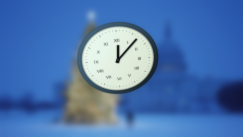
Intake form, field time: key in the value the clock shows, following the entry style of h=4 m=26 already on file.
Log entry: h=12 m=7
